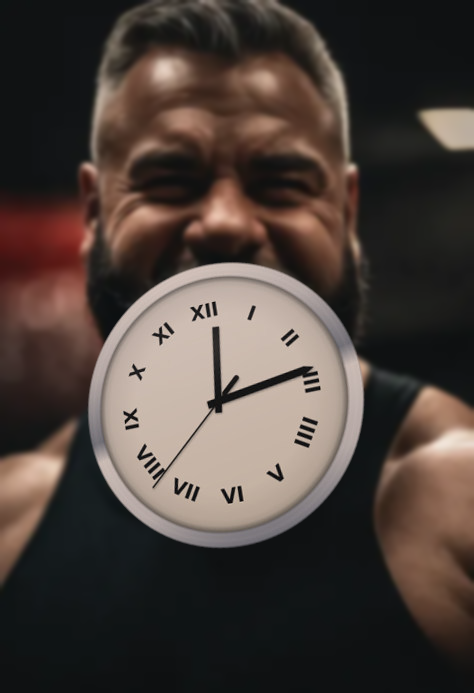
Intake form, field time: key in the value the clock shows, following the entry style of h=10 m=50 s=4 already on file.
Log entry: h=12 m=13 s=38
